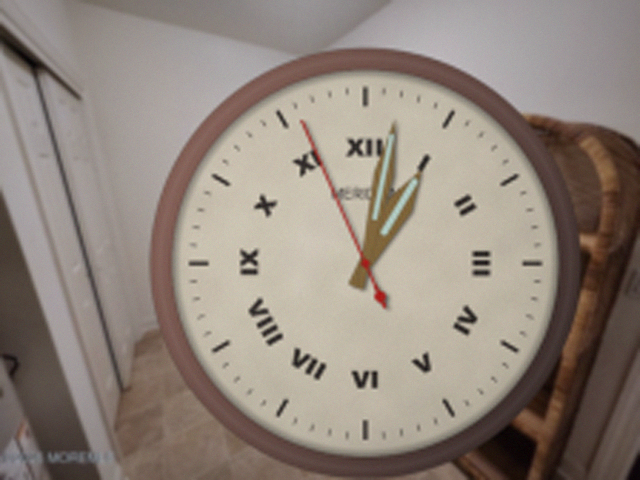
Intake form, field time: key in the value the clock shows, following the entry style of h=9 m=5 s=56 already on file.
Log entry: h=1 m=1 s=56
